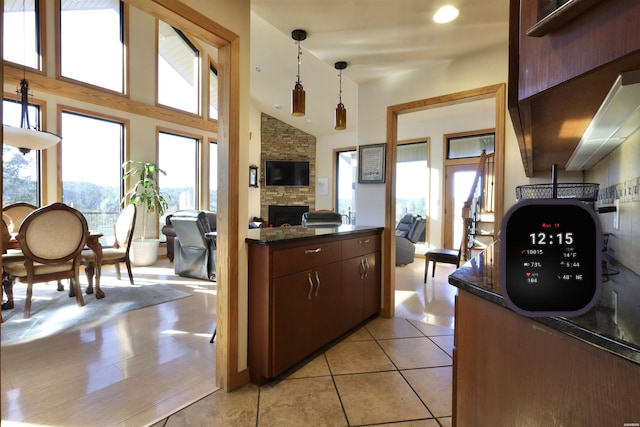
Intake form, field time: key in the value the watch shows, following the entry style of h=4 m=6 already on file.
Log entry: h=12 m=15
